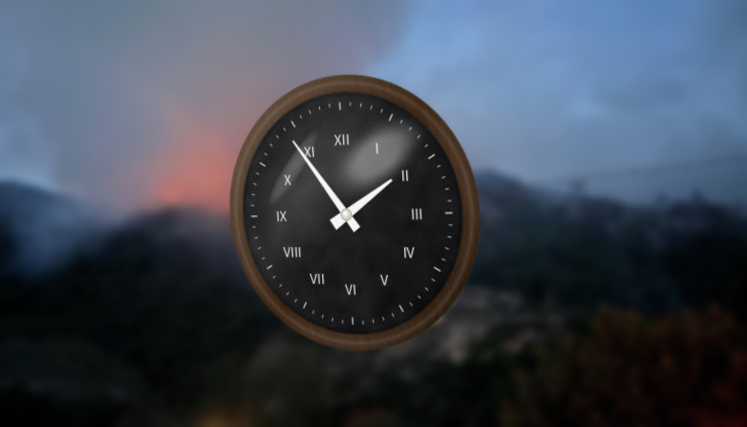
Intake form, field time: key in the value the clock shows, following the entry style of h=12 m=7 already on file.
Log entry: h=1 m=54
